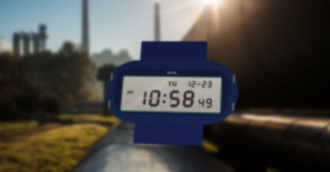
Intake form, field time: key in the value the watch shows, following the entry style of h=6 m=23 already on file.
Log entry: h=10 m=58
